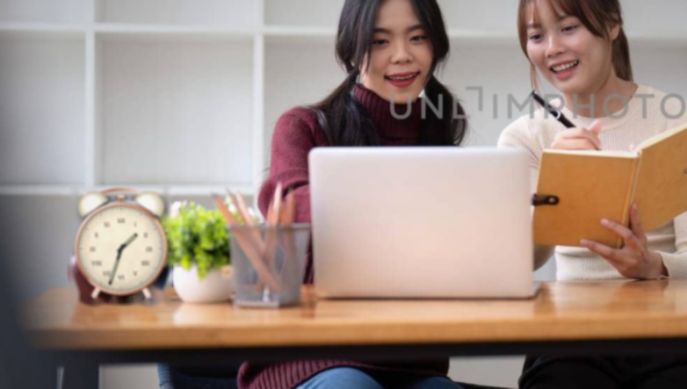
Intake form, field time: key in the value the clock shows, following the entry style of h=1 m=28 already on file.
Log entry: h=1 m=33
